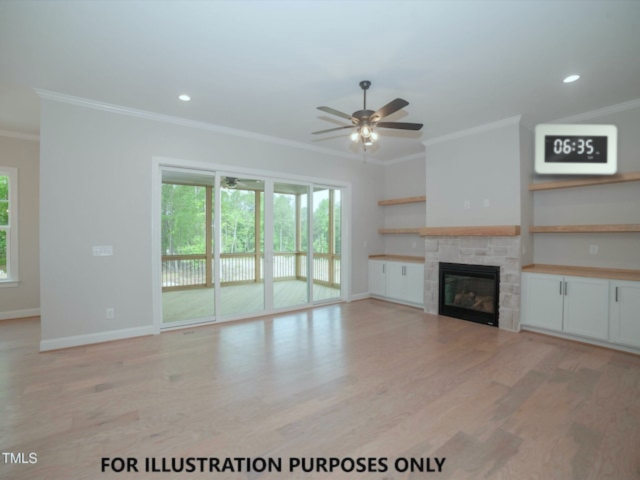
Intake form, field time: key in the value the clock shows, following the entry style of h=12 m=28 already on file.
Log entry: h=6 m=35
